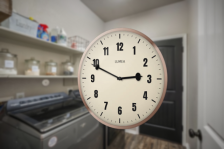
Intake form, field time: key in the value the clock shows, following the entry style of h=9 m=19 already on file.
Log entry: h=2 m=49
